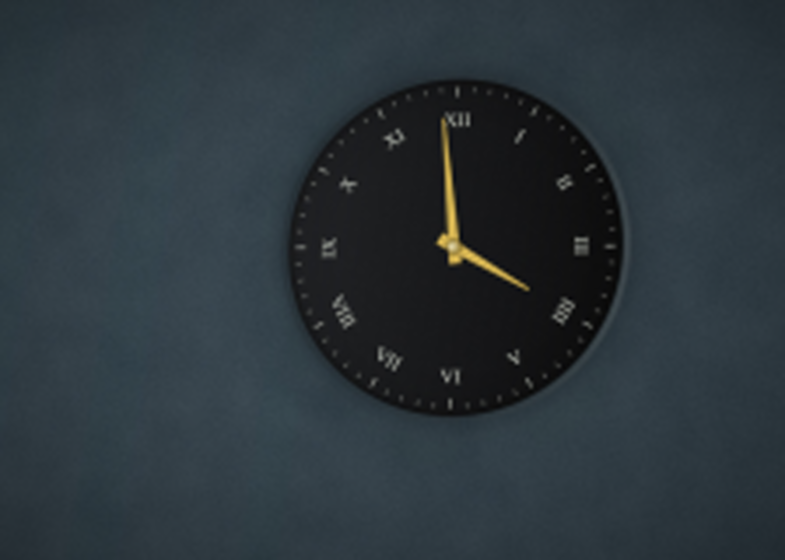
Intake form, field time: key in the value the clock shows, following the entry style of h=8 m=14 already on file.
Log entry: h=3 m=59
